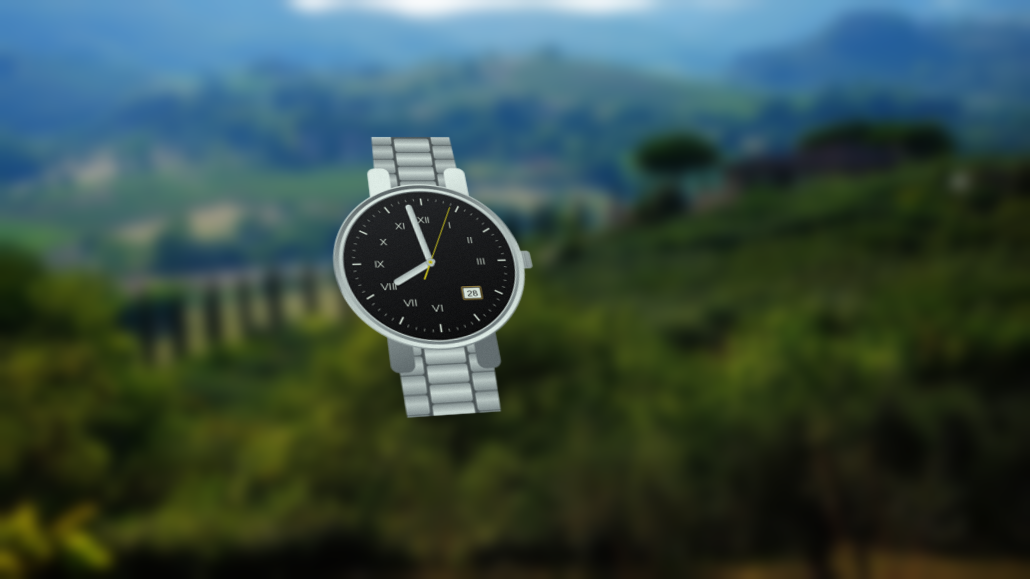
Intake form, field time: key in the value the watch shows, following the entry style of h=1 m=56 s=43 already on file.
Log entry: h=7 m=58 s=4
